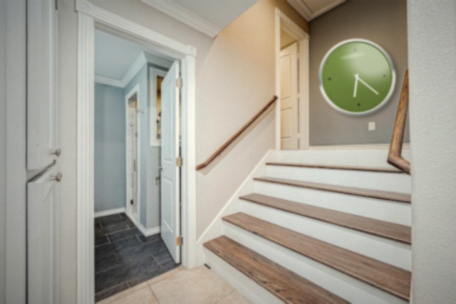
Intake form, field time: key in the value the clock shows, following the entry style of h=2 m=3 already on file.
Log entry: h=6 m=22
